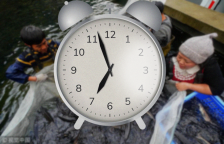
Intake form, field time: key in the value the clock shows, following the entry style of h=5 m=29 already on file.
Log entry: h=6 m=57
